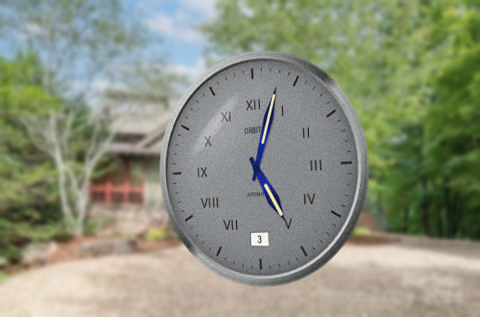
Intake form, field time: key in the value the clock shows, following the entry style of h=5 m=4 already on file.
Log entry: h=5 m=3
